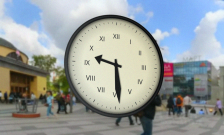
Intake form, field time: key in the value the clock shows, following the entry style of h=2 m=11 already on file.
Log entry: h=9 m=29
